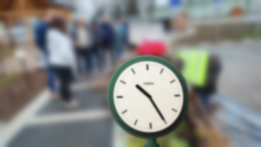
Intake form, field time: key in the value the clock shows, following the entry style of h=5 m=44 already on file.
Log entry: h=10 m=25
